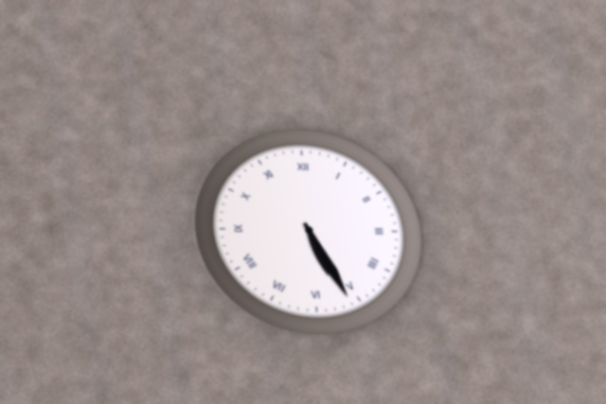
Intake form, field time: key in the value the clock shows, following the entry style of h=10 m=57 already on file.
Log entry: h=5 m=26
